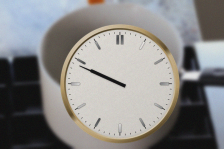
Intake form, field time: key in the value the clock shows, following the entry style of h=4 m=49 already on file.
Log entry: h=9 m=49
